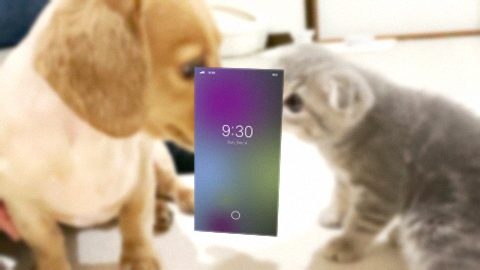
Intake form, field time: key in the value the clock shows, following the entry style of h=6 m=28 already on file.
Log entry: h=9 m=30
